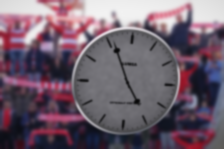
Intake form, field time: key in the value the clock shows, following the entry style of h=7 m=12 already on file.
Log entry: h=4 m=56
